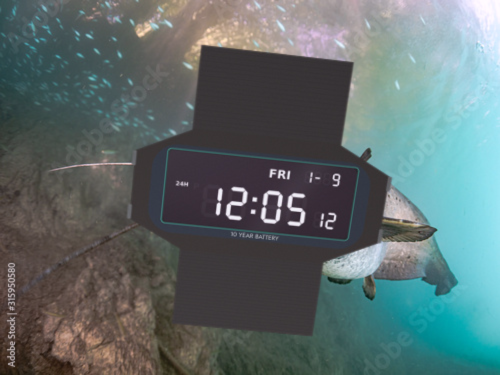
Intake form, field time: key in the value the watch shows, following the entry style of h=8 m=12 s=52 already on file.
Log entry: h=12 m=5 s=12
